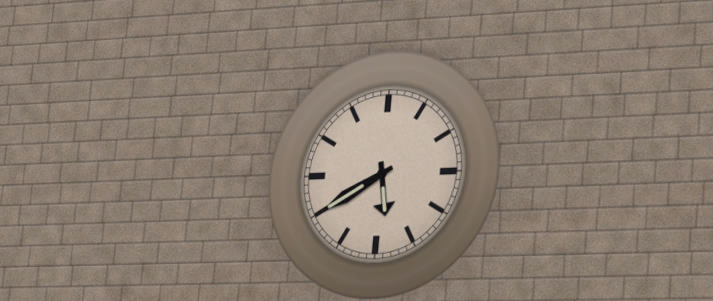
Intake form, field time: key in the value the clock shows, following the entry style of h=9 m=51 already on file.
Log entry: h=5 m=40
